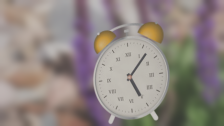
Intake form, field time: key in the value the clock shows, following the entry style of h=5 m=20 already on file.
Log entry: h=5 m=7
